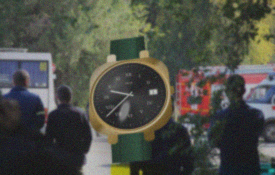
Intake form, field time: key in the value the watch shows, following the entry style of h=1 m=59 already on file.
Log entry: h=9 m=38
